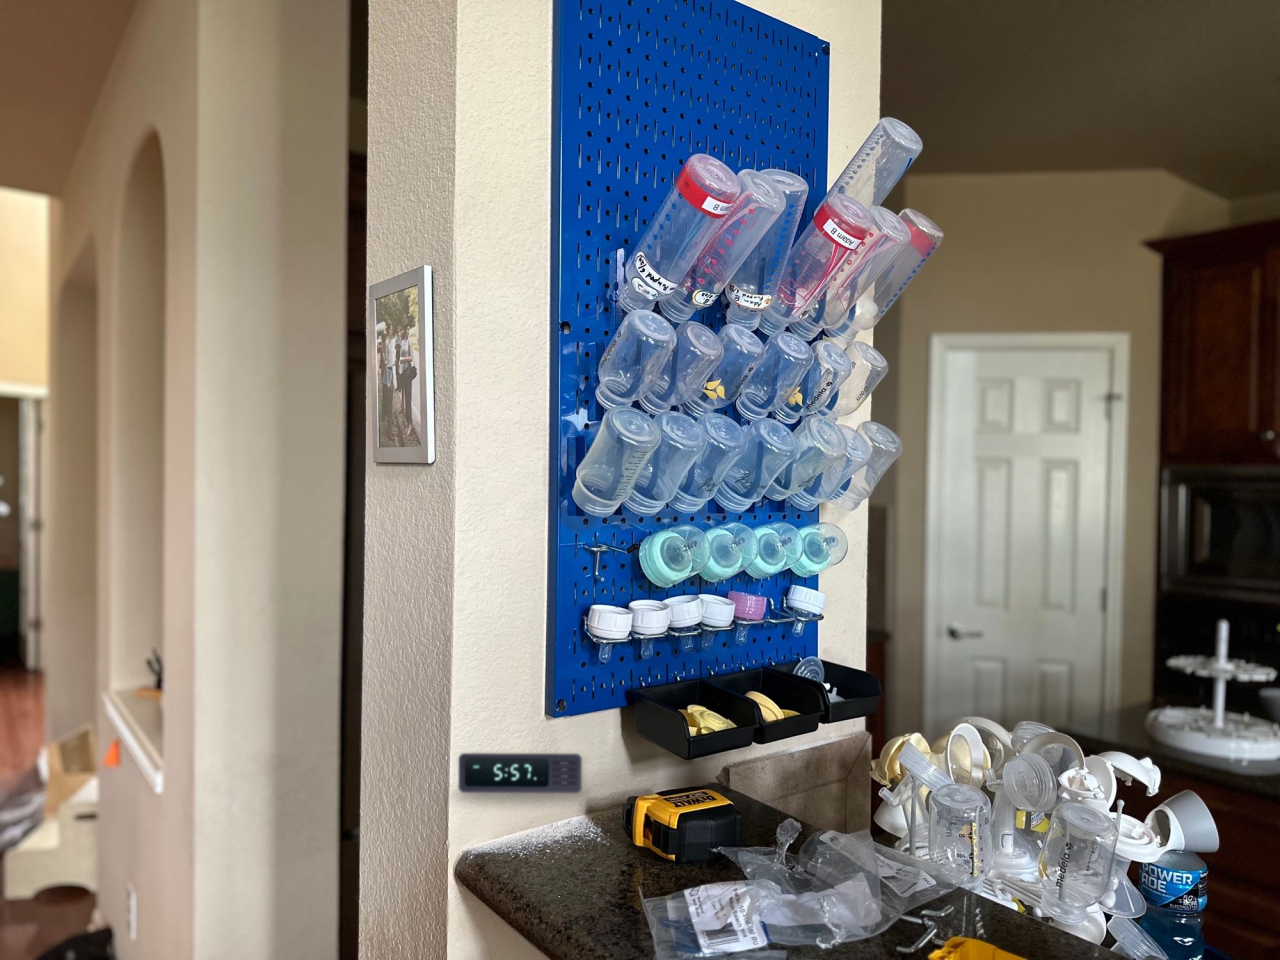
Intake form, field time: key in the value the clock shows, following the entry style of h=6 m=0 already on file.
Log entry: h=5 m=57
